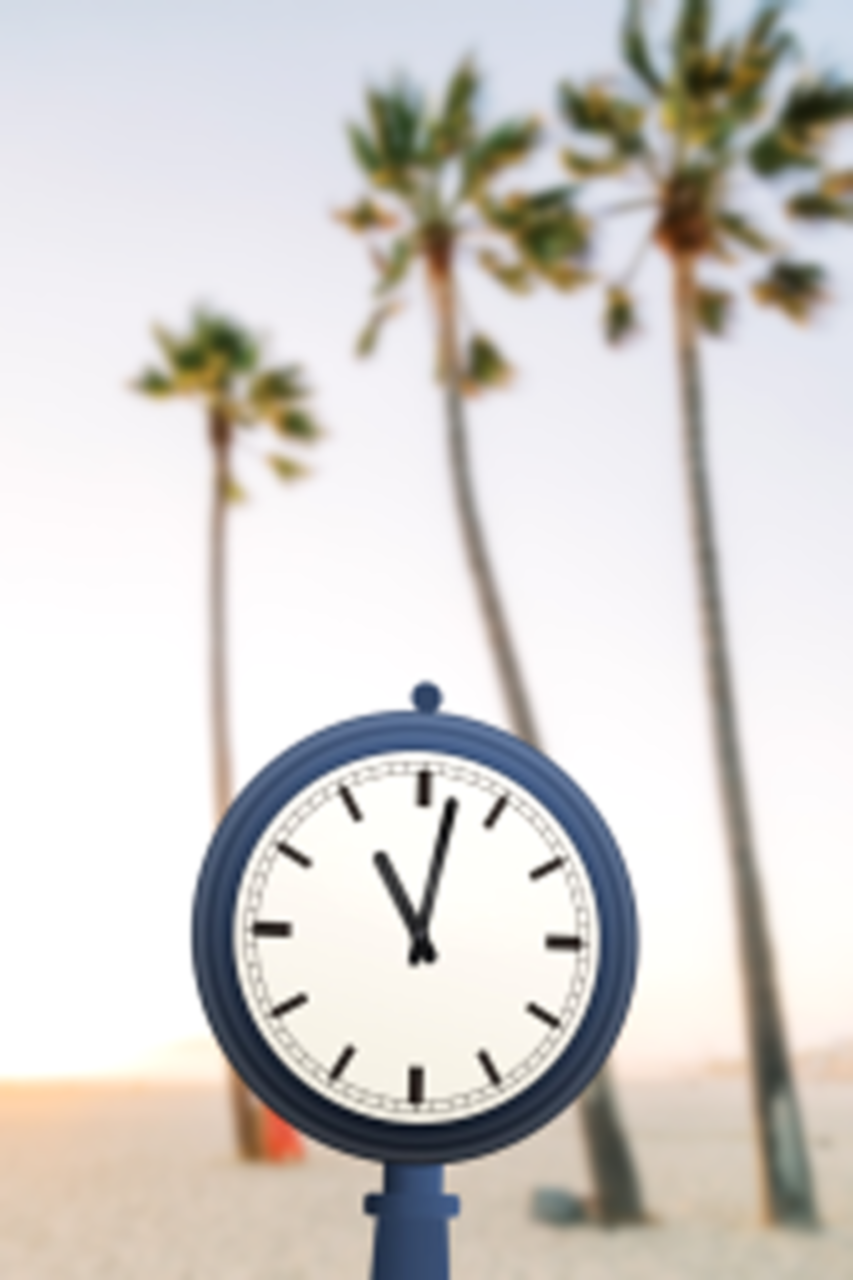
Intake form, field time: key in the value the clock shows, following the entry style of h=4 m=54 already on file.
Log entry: h=11 m=2
